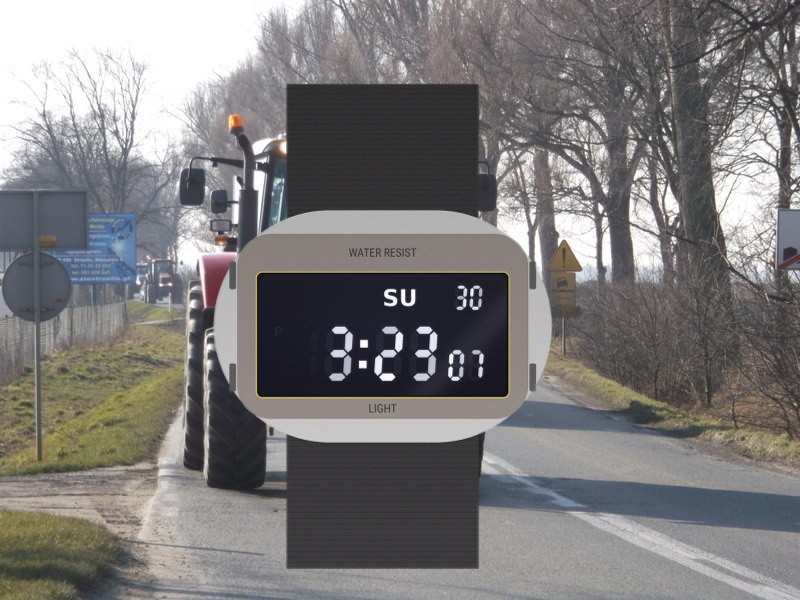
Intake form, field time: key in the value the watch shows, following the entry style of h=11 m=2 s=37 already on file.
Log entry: h=3 m=23 s=7
